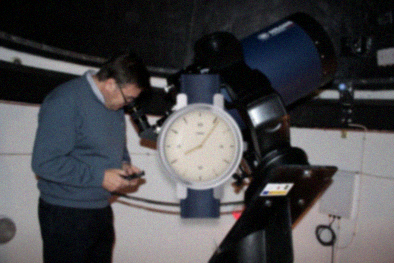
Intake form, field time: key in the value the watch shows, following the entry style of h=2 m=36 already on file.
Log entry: h=8 m=6
